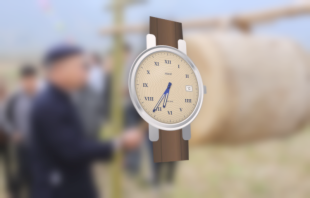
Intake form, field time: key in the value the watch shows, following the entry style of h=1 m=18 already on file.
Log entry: h=6 m=36
